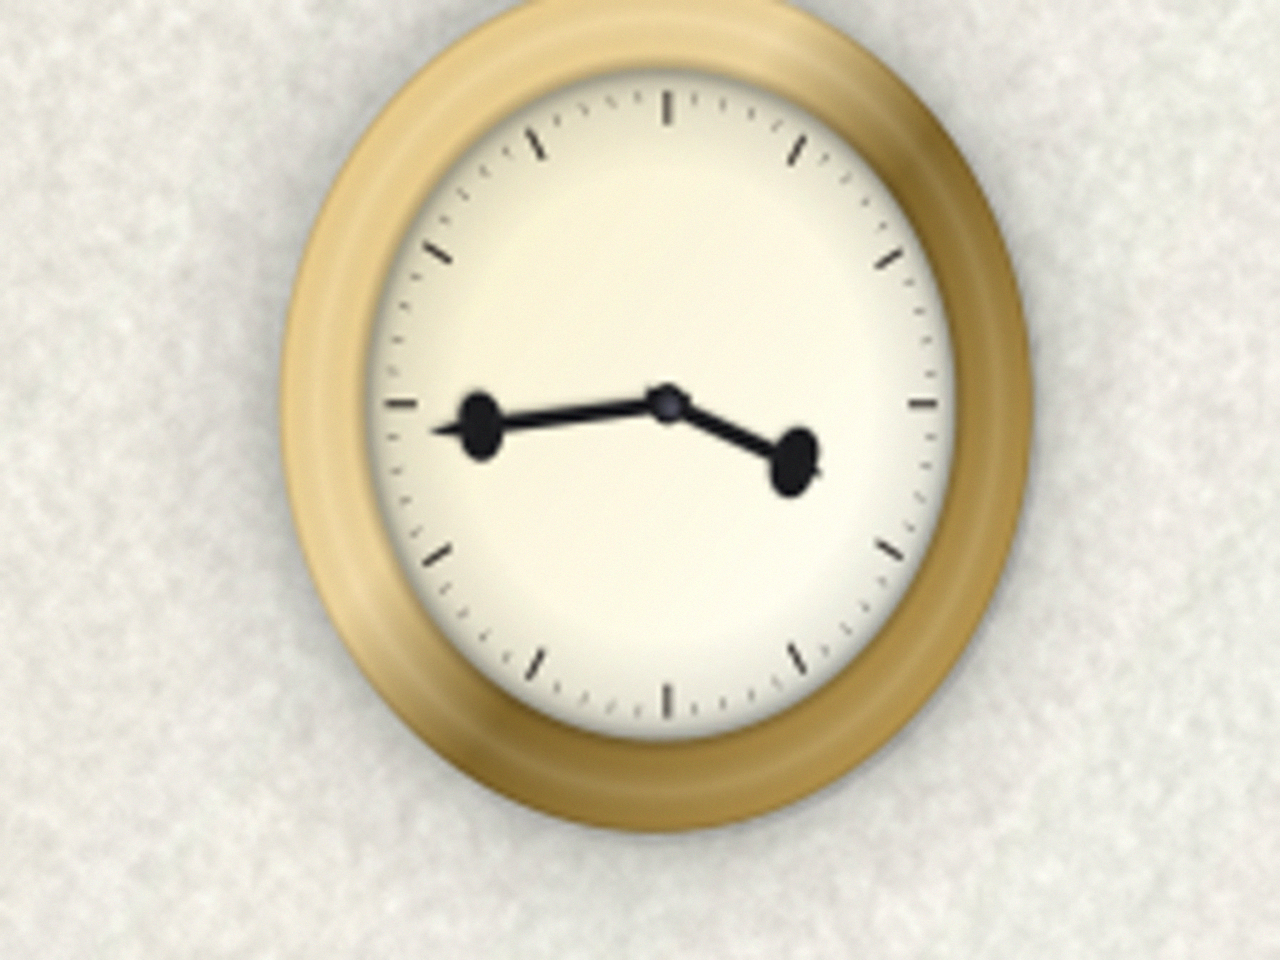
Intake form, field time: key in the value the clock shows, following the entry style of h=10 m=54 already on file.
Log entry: h=3 m=44
